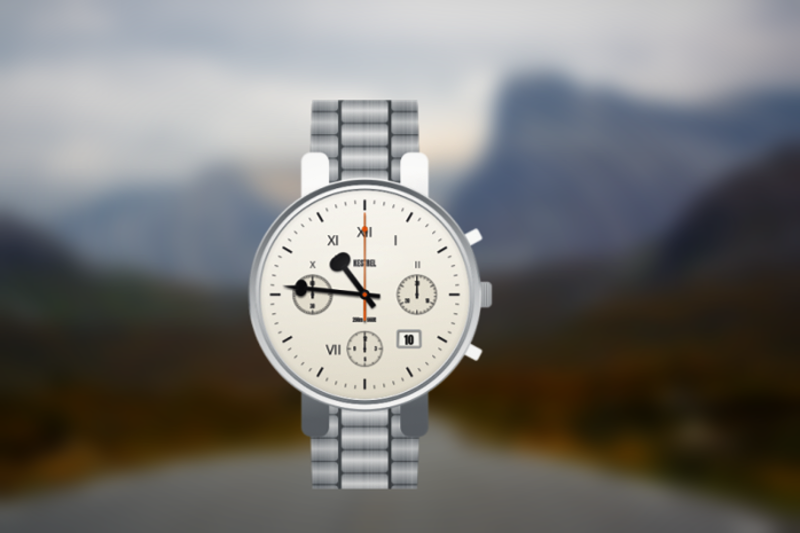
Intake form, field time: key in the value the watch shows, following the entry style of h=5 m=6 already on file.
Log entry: h=10 m=46
